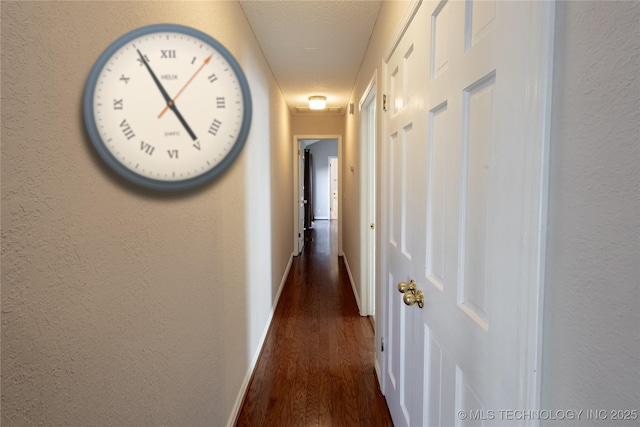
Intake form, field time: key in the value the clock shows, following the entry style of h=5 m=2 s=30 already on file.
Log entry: h=4 m=55 s=7
